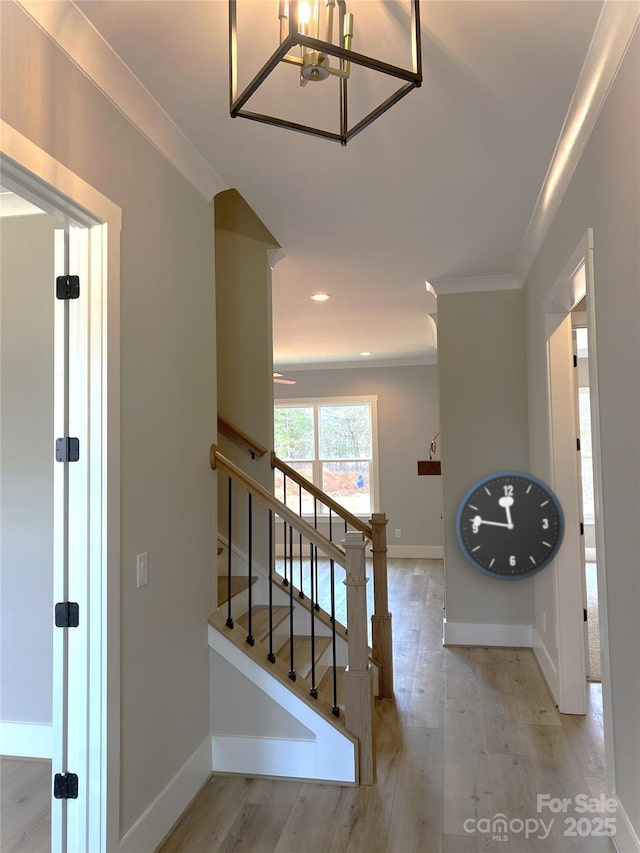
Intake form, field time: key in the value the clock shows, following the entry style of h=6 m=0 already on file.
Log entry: h=11 m=47
